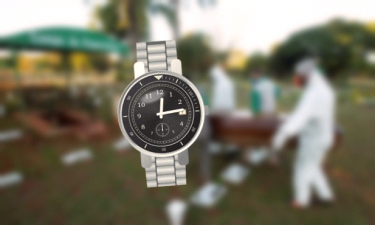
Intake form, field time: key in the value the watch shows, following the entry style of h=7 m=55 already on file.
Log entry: h=12 m=14
